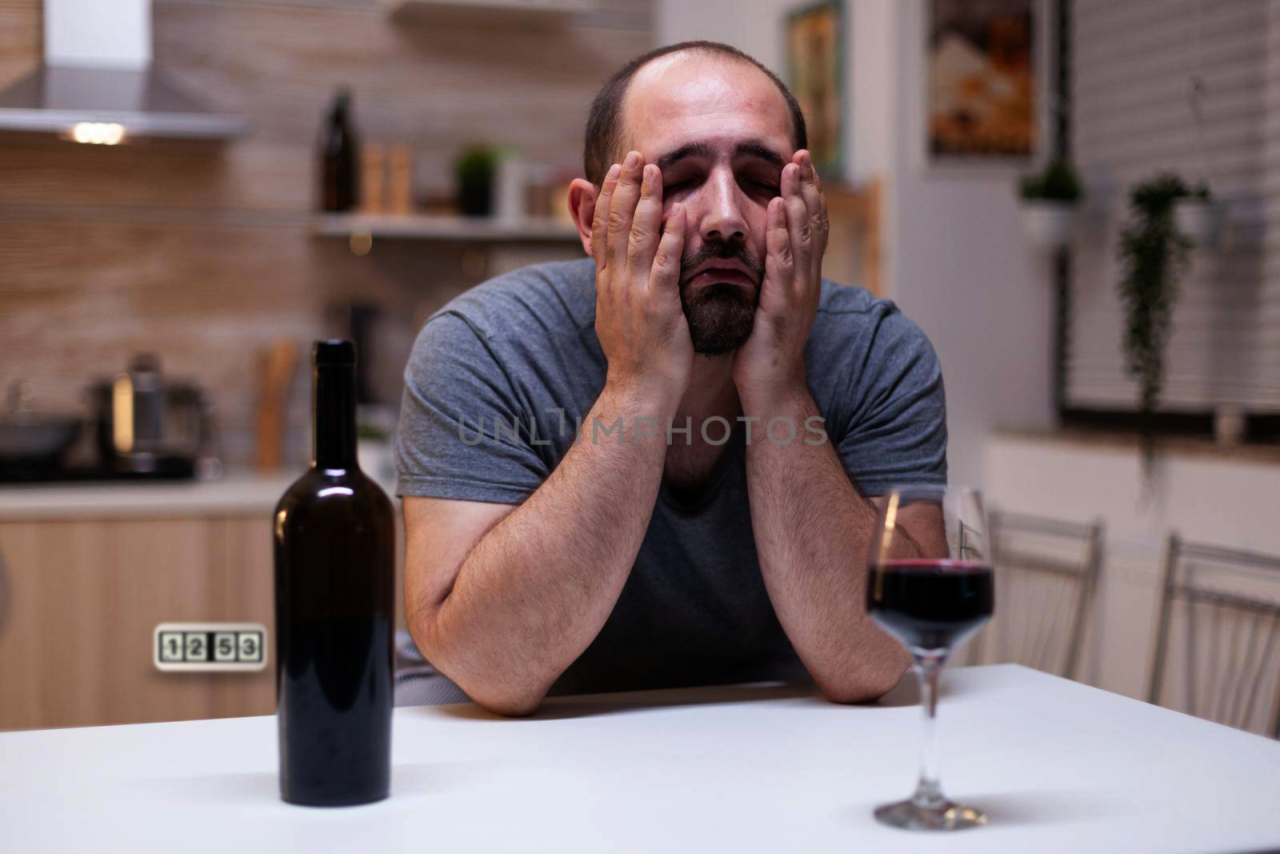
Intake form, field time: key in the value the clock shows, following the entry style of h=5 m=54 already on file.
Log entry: h=12 m=53
